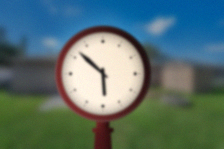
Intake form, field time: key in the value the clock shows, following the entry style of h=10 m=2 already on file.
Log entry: h=5 m=52
